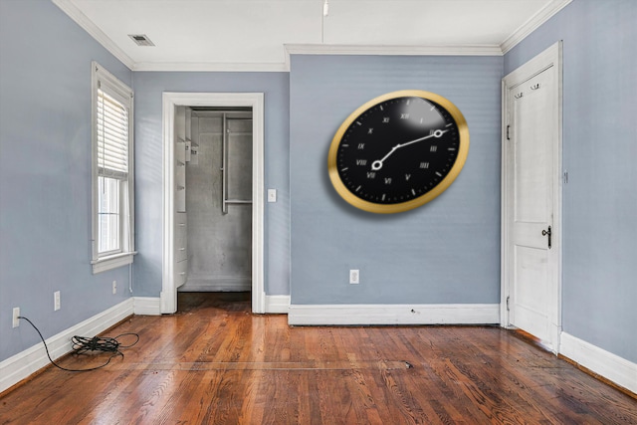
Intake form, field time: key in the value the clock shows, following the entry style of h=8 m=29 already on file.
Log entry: h=7 m=11
